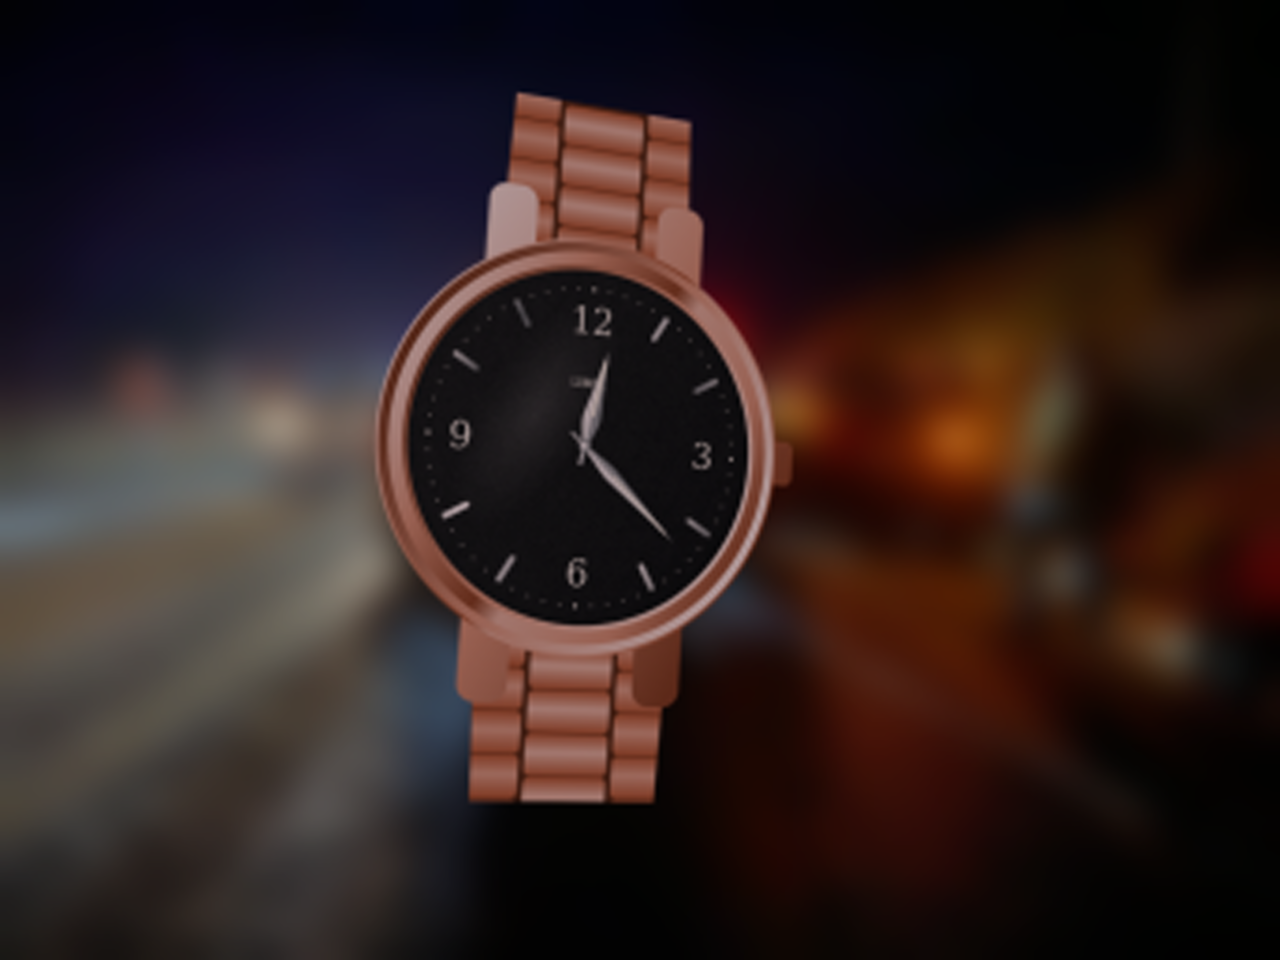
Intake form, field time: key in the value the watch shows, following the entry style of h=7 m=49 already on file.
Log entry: h=12 m=22
